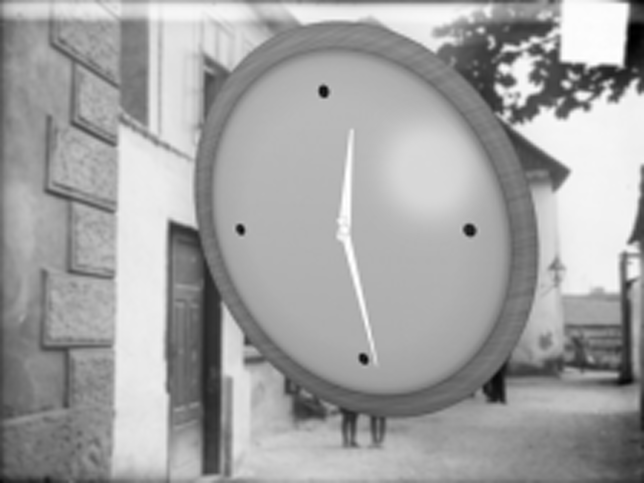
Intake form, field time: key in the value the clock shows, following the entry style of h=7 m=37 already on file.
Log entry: h=12 m=29
